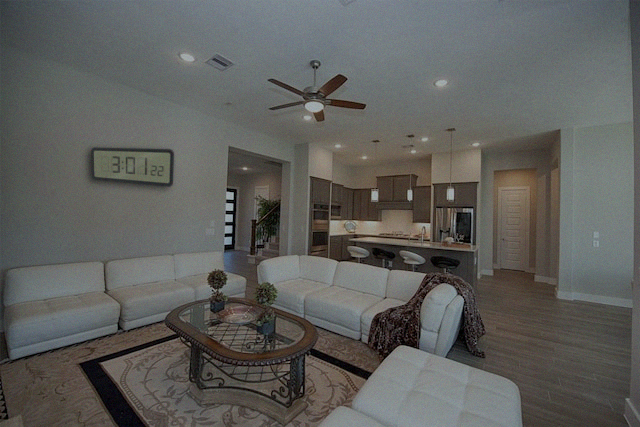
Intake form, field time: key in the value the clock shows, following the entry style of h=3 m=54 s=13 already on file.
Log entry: h=3 m=1 s=22
